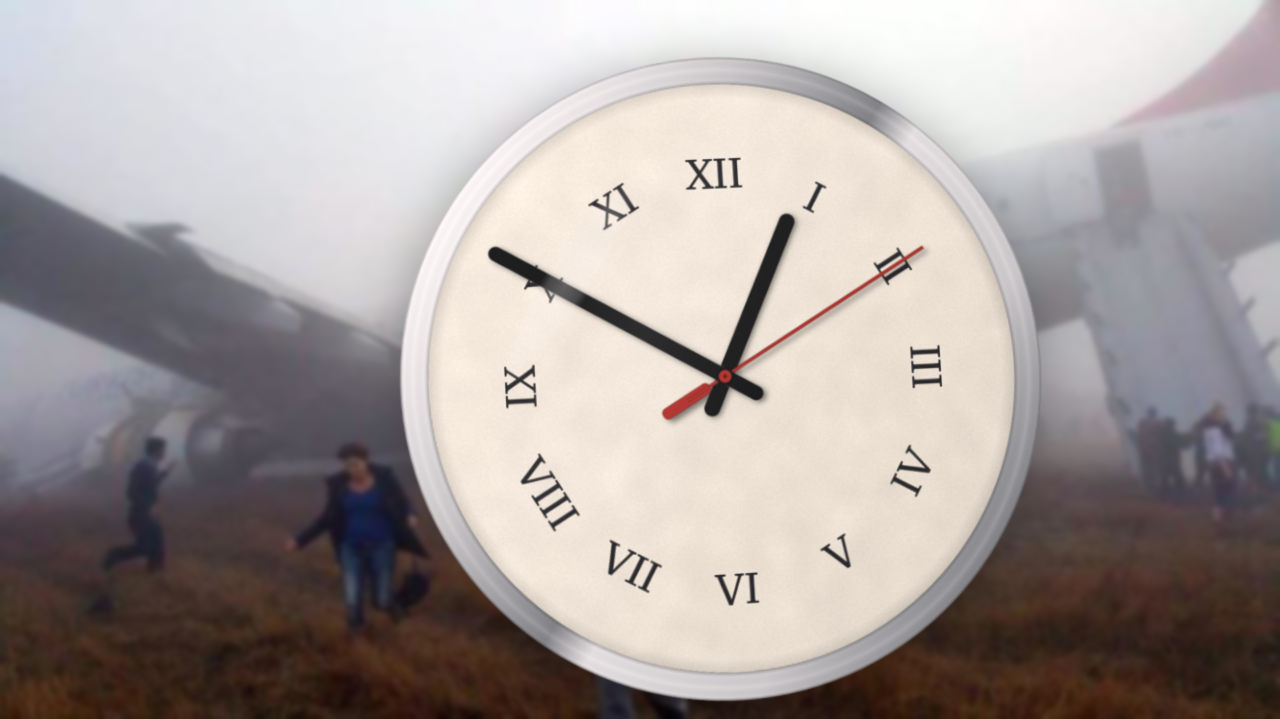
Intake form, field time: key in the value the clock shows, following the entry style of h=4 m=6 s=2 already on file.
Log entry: h=12 m=50 s=10
